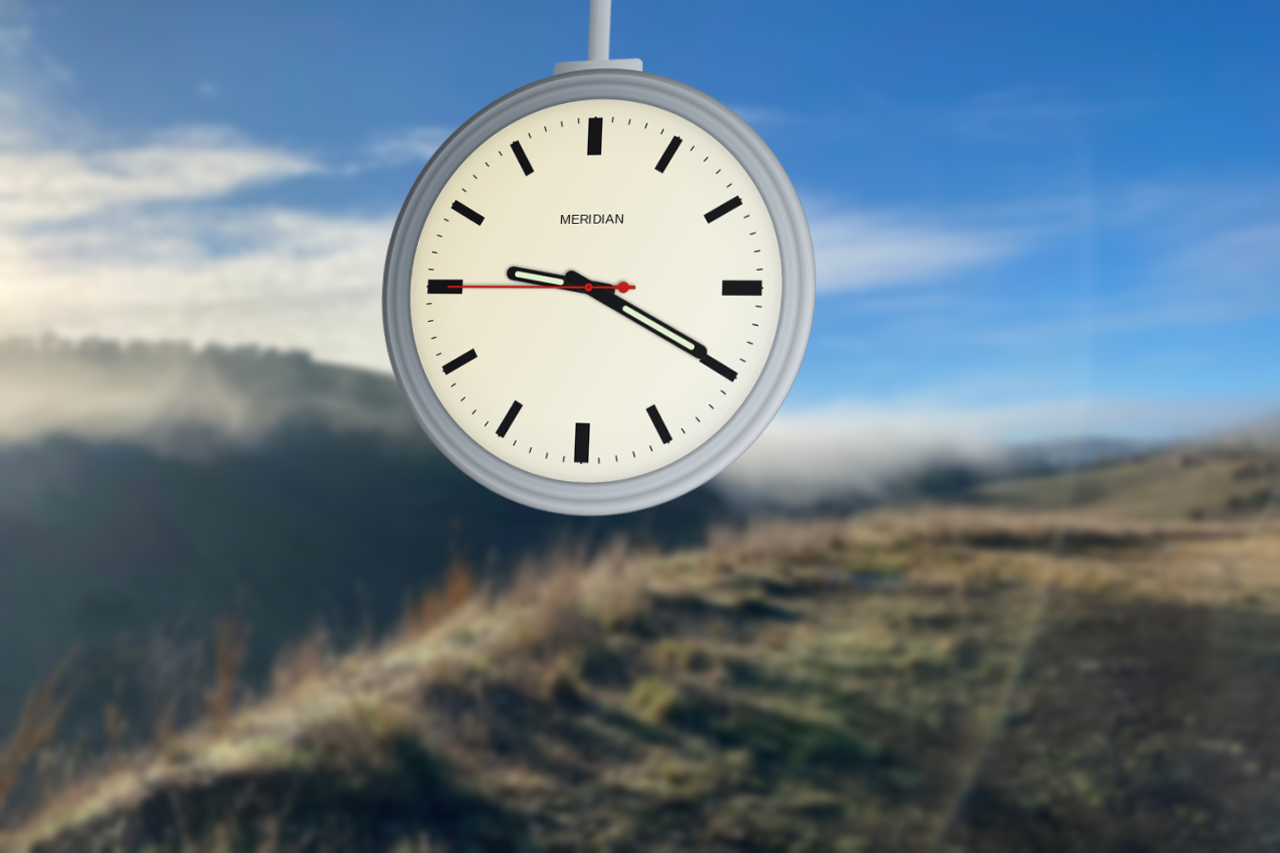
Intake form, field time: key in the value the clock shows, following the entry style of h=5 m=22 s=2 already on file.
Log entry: h=9 m=19 s=45
